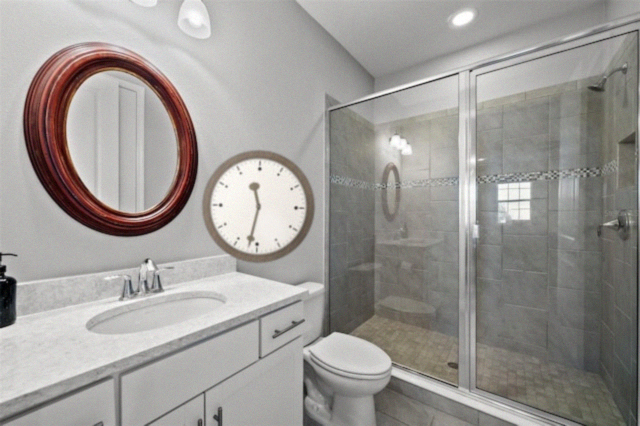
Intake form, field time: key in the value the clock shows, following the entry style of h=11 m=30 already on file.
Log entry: h=11 m=32
